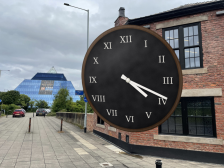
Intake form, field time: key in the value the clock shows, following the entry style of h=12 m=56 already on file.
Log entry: h=4 m=19
